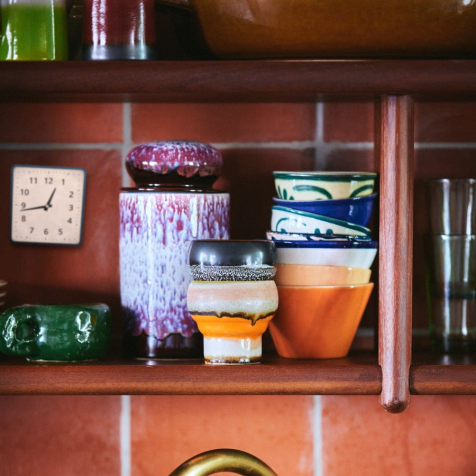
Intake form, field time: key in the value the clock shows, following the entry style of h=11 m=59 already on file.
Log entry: h=12 m=43
